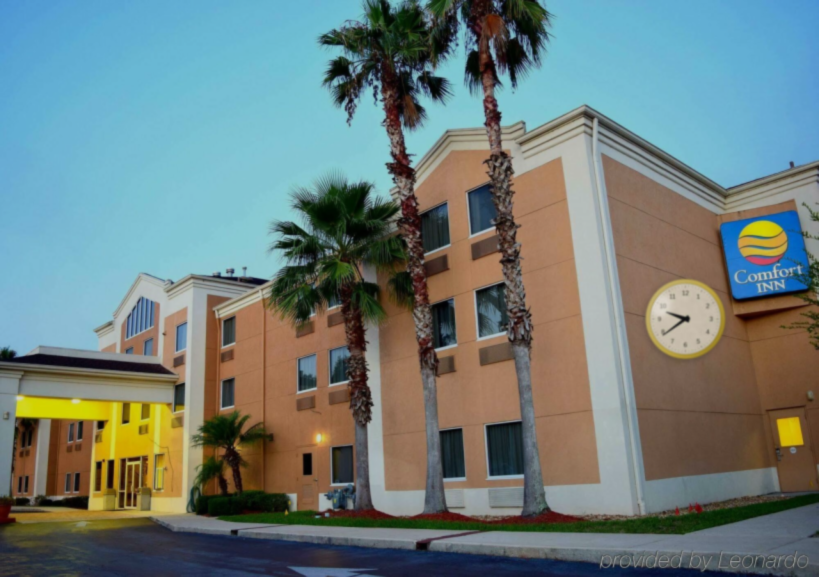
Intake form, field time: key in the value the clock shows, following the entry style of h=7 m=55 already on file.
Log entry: h=9 m=39
